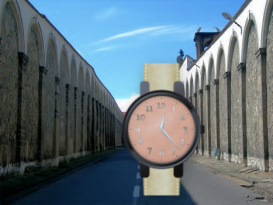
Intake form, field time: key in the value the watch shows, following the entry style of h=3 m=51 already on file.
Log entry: h=12 m=23
